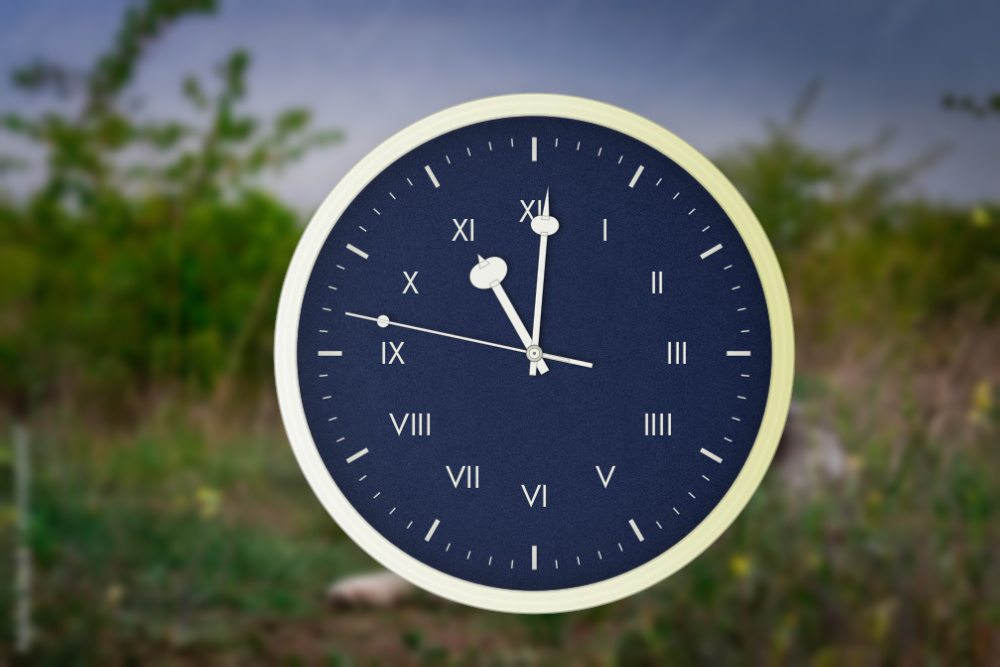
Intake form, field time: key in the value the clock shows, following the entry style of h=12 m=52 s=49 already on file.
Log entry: h=11 m=0 s=47
